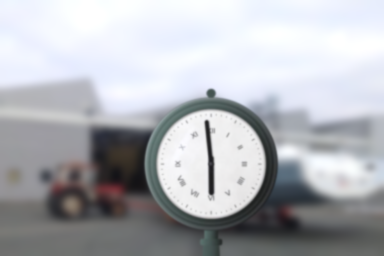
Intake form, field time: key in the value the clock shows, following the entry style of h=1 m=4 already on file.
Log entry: h=5 m=59
